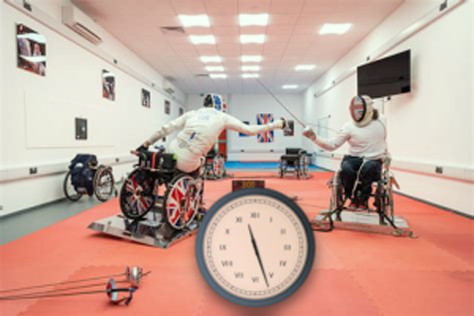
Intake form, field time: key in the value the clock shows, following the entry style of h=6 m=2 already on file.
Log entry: h=11 m=27
